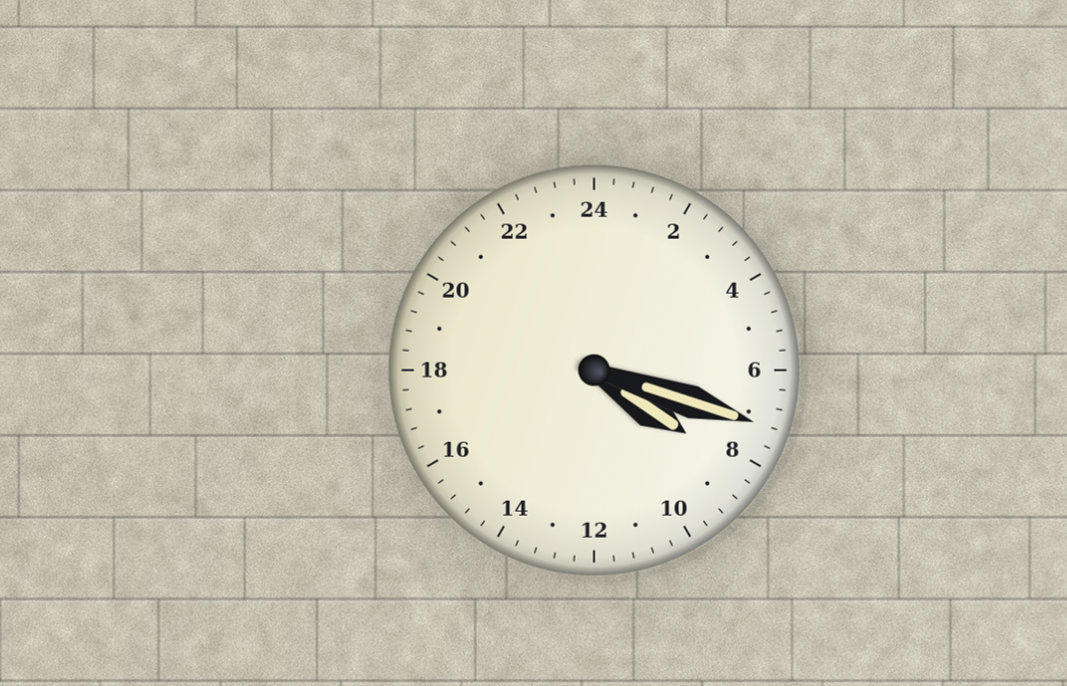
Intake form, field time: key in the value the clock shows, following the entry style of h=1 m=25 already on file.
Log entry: h=8 m=18
